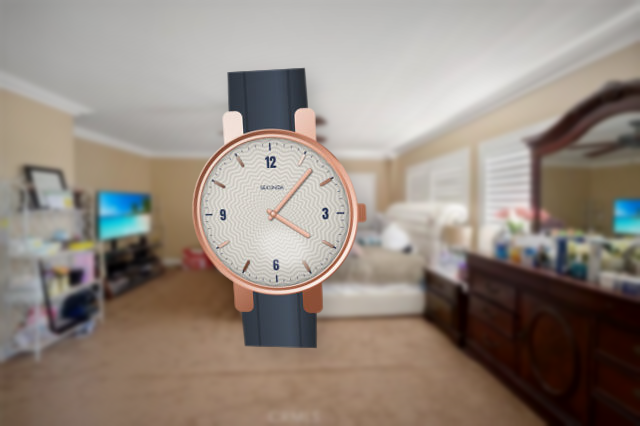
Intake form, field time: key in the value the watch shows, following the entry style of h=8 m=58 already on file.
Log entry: h=4 m=7
